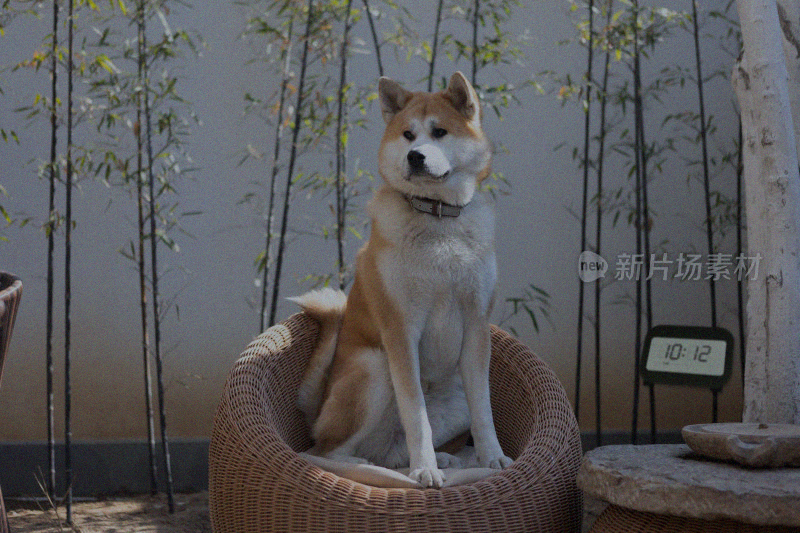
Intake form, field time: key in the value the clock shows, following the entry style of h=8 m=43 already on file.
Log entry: h=10 m=12
